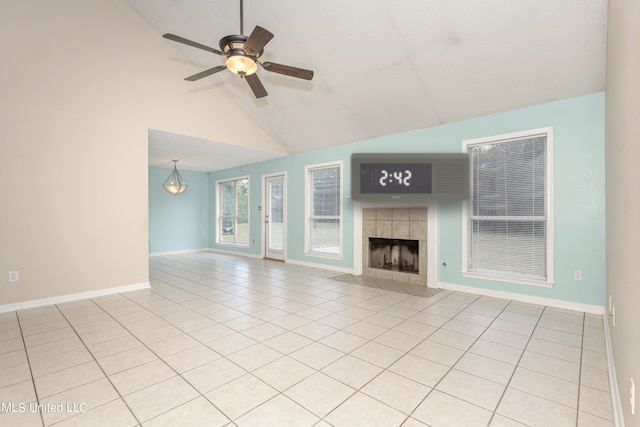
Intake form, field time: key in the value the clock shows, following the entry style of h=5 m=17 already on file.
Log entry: h=2 m=42
